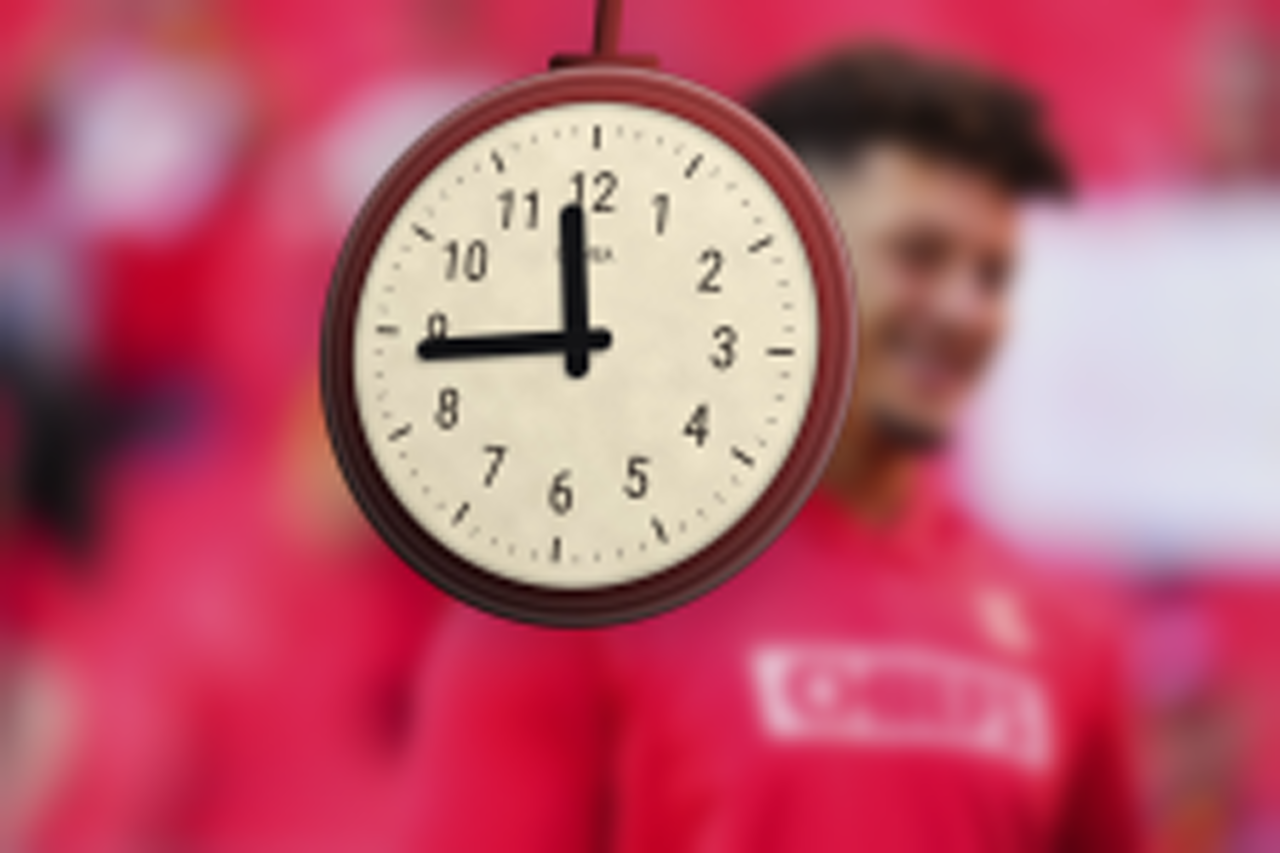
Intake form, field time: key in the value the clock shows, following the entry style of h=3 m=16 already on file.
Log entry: h=11 m=44
